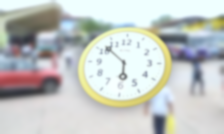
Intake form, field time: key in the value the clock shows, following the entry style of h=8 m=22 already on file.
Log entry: h=5 m=52
